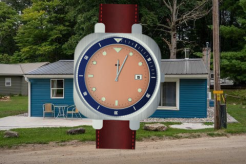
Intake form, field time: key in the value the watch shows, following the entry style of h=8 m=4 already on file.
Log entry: h=12 m=4
